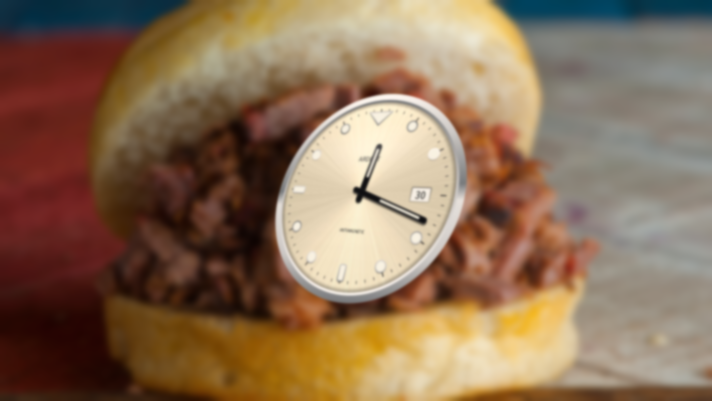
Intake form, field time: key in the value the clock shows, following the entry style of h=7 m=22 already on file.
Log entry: h=12 m=18
